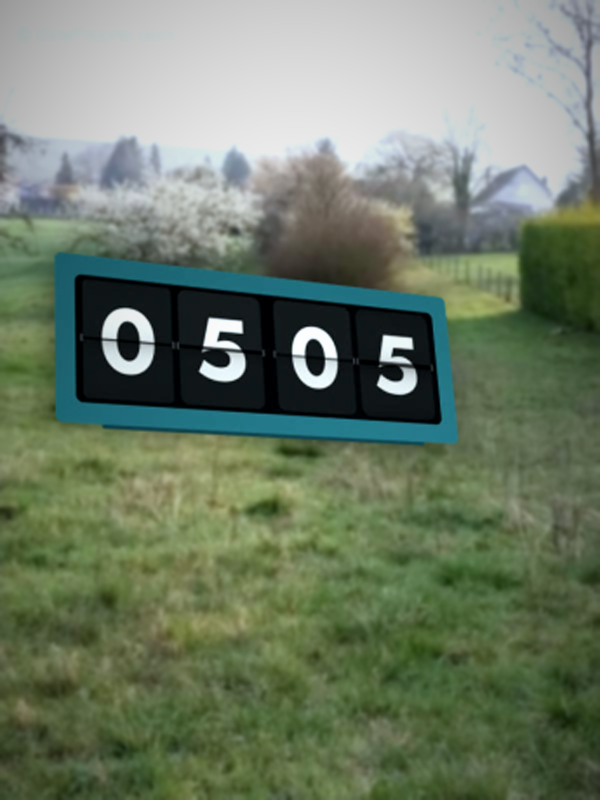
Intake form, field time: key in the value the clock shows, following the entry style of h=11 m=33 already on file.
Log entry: h=5 m=5
